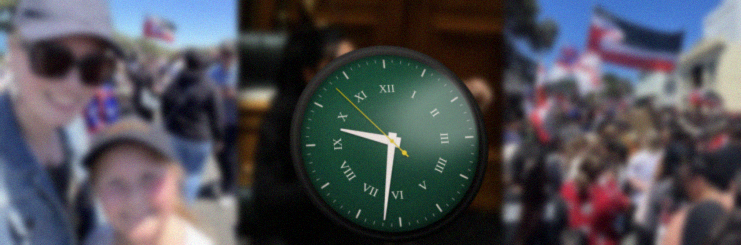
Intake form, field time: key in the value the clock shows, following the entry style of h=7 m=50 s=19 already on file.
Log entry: h=9 m=31 s=53
